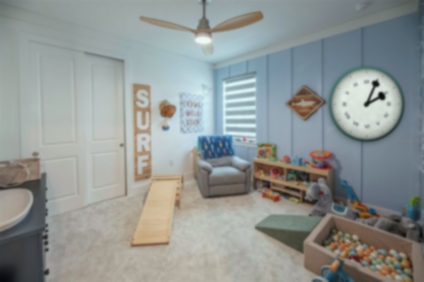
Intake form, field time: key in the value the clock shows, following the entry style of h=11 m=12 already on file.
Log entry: h=2 m=4
